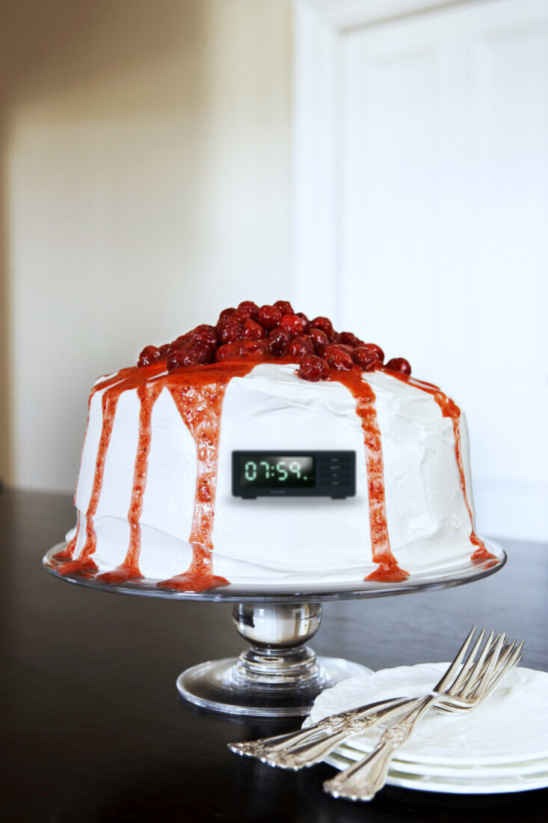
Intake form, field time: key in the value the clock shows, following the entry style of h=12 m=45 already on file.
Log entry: h=7 m=59
